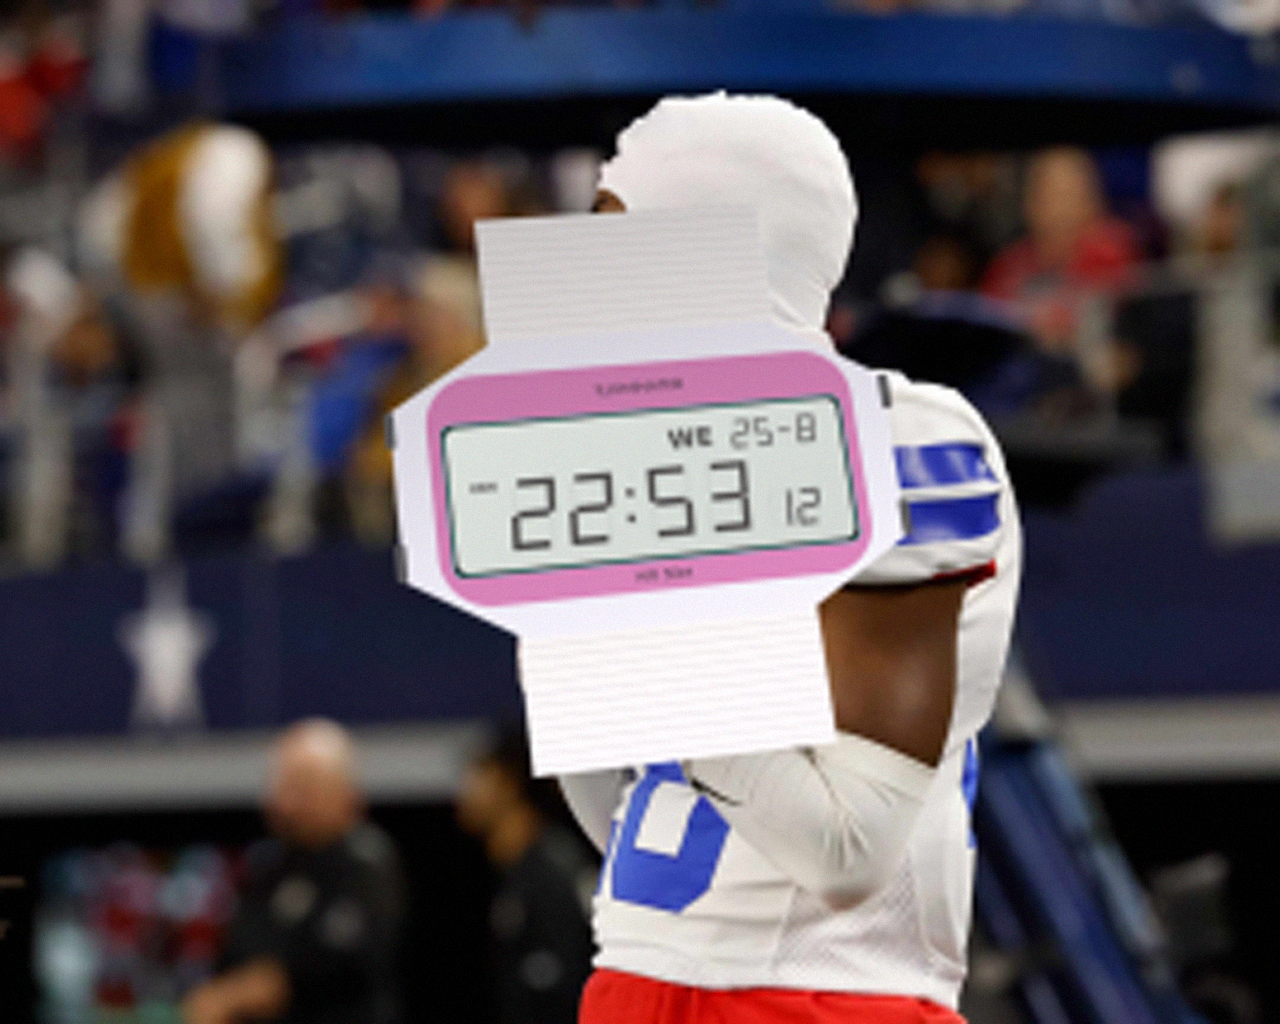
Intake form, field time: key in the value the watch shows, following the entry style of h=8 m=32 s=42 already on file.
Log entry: h=22 m=53 s=12
